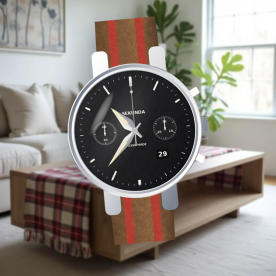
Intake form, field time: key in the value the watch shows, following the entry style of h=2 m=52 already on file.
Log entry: h=10 m=37
